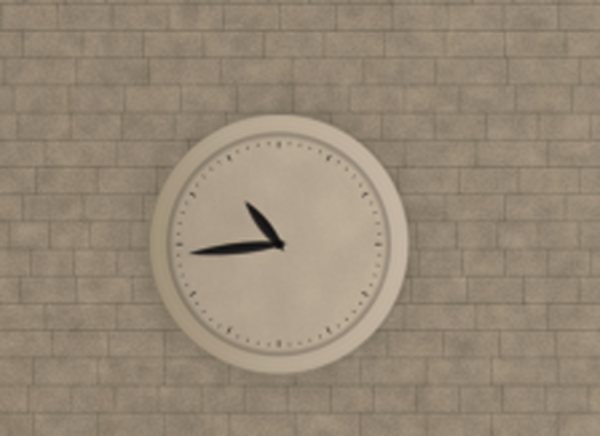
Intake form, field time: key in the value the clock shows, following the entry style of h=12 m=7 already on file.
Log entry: h=10 m=44
